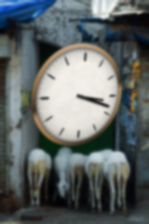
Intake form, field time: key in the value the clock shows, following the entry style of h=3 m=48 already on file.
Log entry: h=3 m=18
